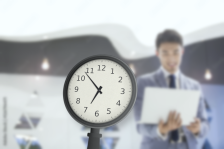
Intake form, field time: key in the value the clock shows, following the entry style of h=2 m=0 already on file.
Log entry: h=6 m=53
